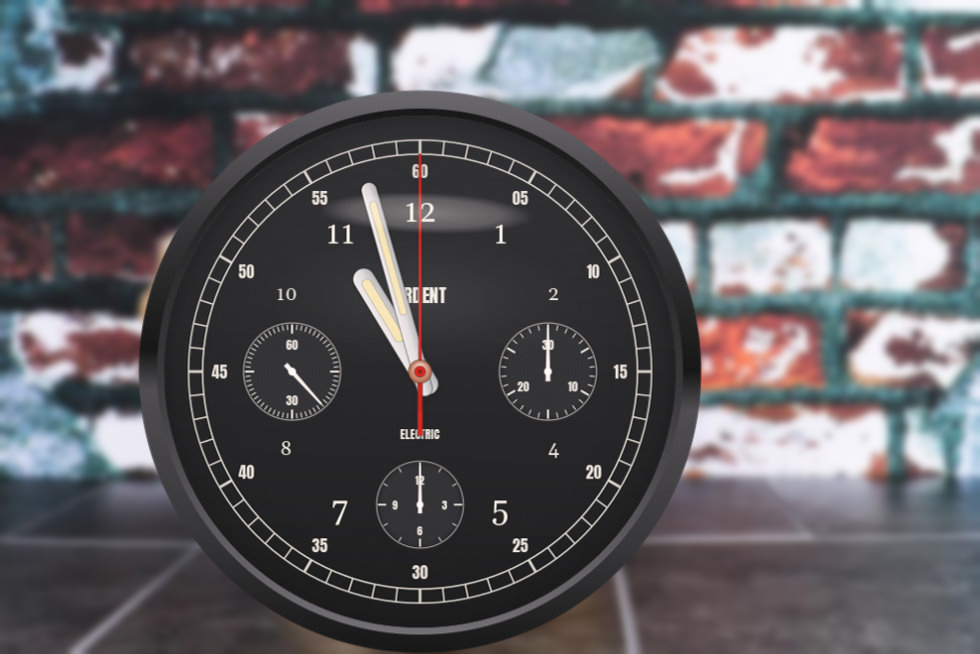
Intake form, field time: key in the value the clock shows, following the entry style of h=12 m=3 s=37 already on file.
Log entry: h=10 m=57 s=23
